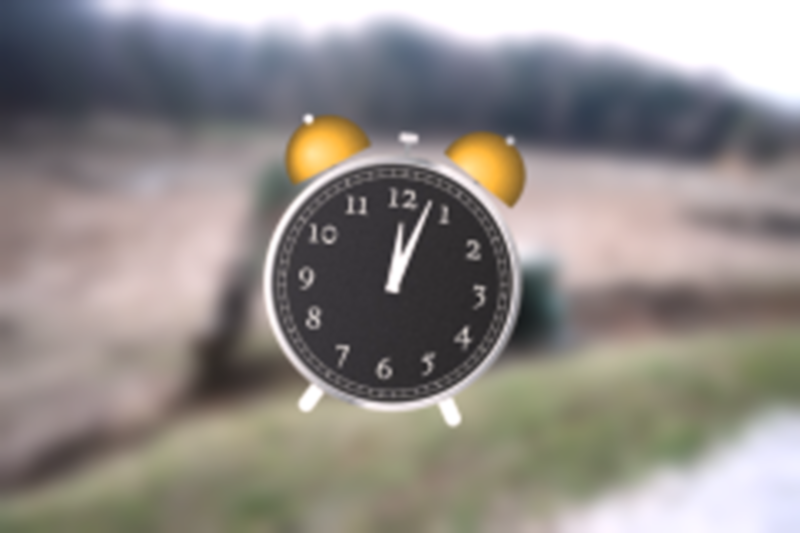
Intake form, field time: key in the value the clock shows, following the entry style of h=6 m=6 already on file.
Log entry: h=12 m=3
